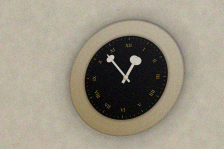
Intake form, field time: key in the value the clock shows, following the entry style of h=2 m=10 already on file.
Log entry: h=12 m=53
